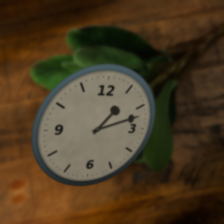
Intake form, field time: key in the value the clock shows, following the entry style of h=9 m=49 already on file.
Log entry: h=1 m=12
